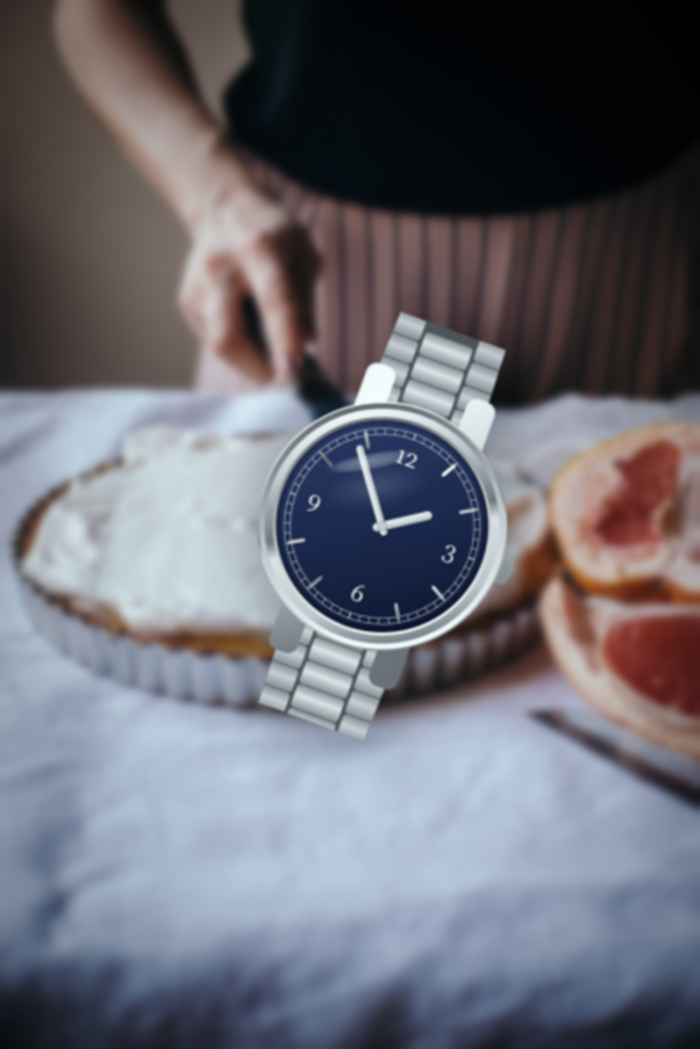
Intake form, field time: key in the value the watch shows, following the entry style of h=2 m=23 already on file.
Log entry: h=1 m=54
